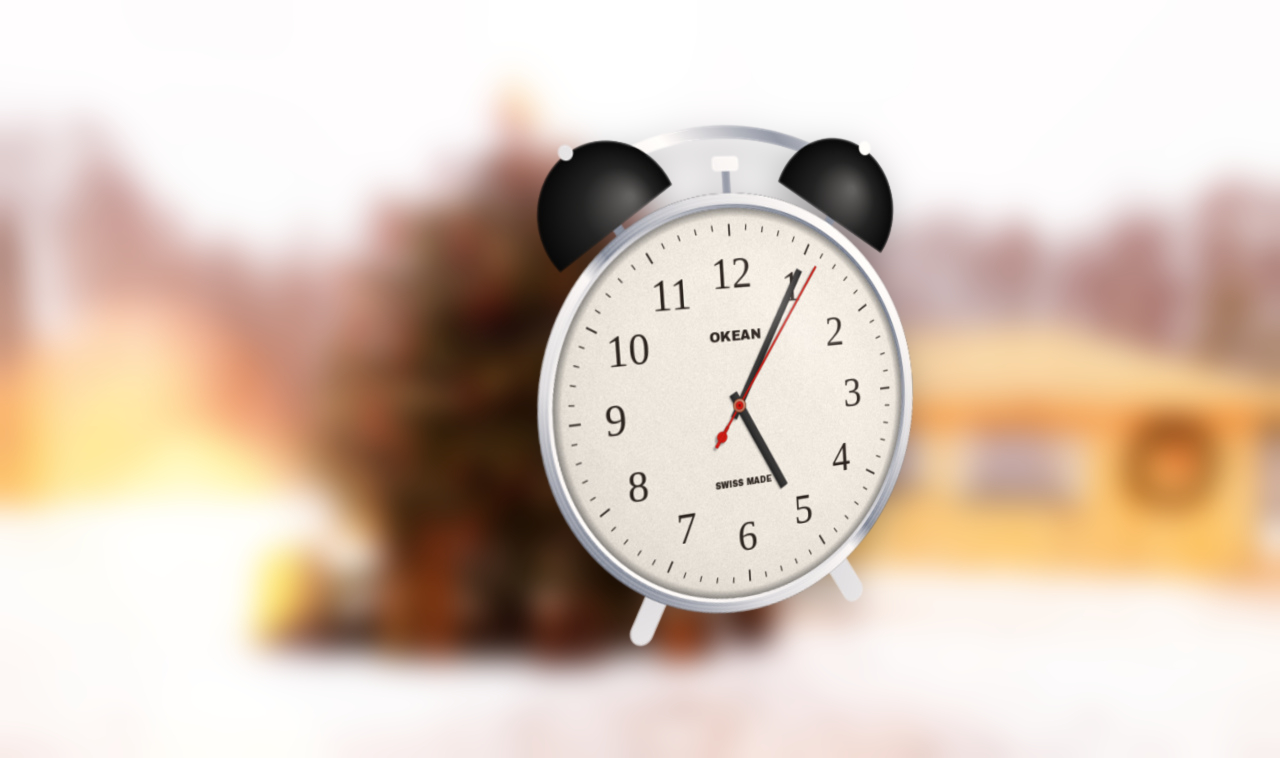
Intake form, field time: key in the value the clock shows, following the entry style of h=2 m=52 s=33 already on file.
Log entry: h=5 m=5 s=6
